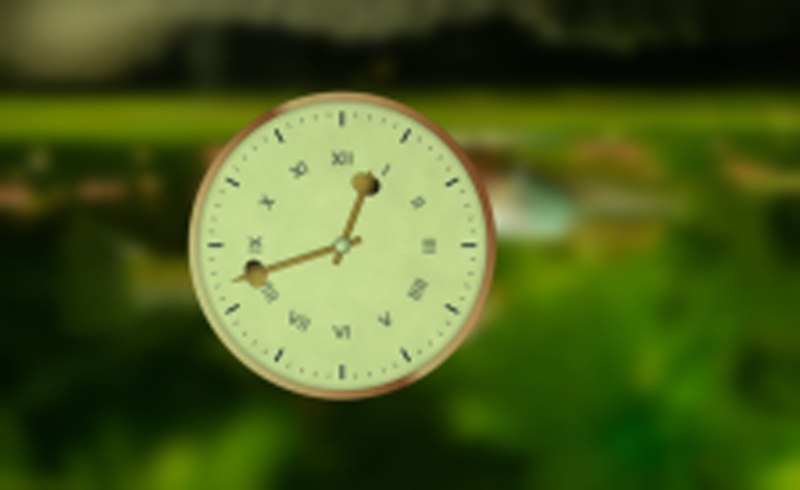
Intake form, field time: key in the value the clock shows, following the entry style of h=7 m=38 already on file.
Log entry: h=12 m=42
